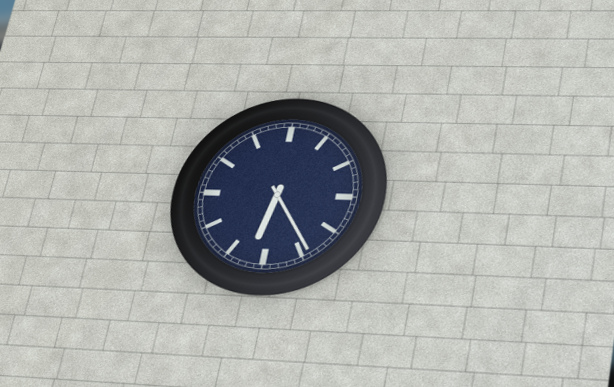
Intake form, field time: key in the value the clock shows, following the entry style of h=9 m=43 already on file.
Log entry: h=6 m=24
